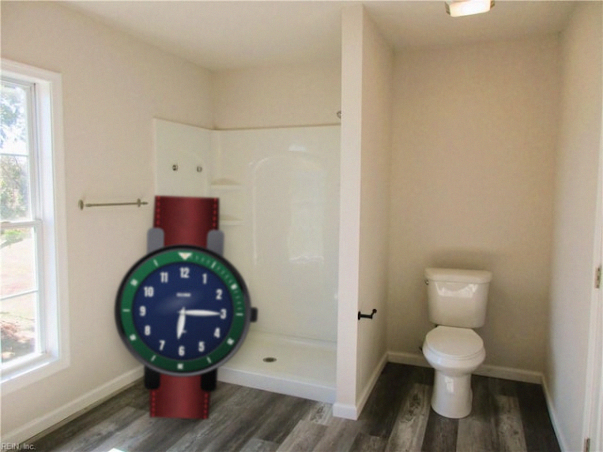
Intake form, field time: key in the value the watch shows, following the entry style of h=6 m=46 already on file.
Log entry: h=6 m=15
